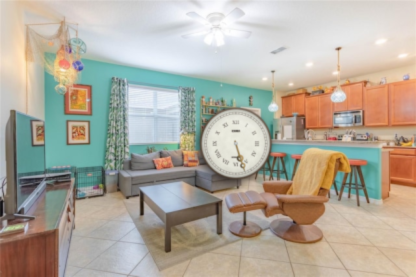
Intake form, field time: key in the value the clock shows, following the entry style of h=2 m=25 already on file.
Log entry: h=5 m=27
